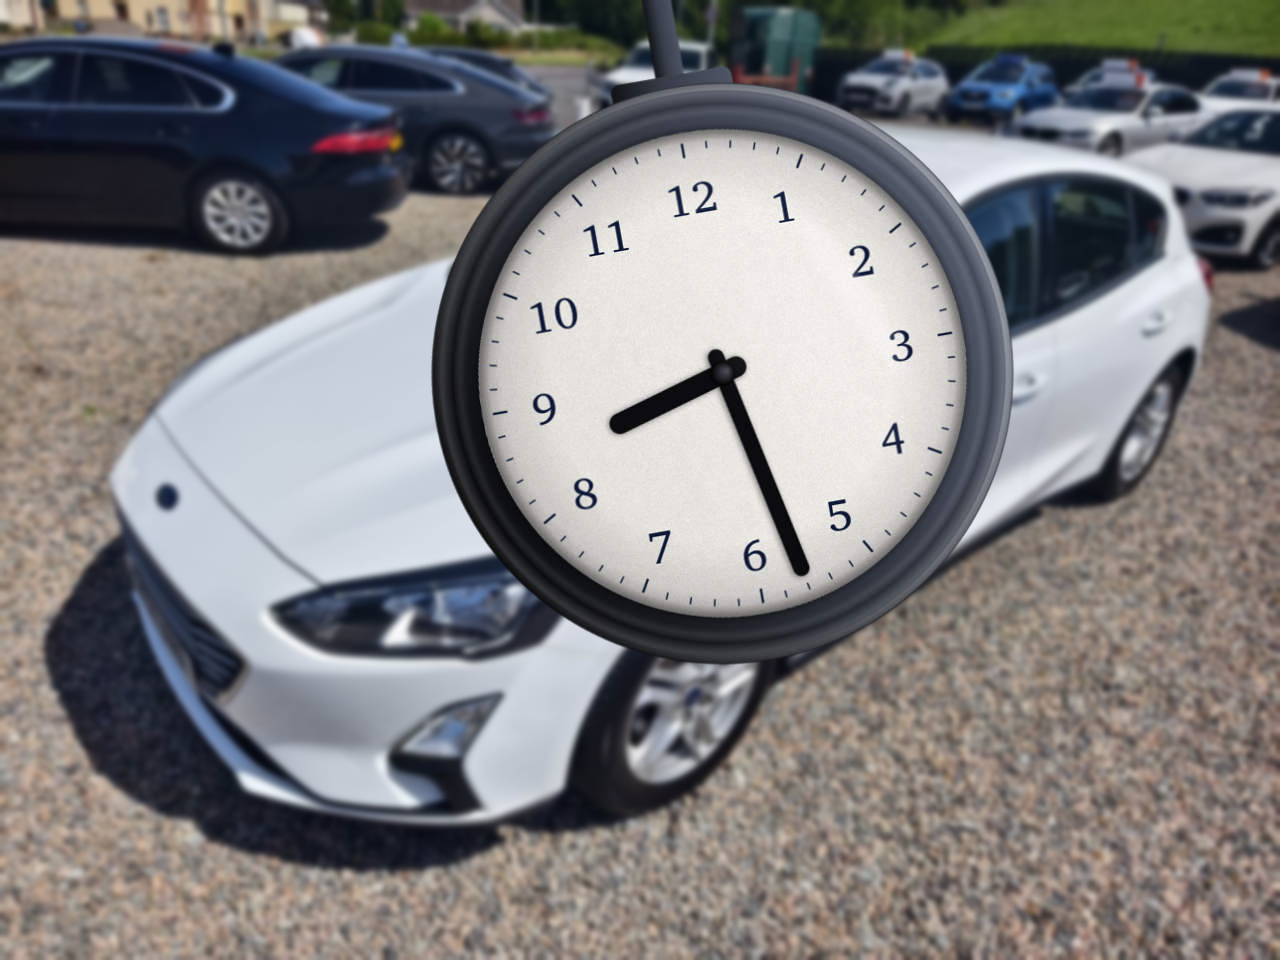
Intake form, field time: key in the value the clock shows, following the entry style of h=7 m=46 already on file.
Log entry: h=8 m=28
